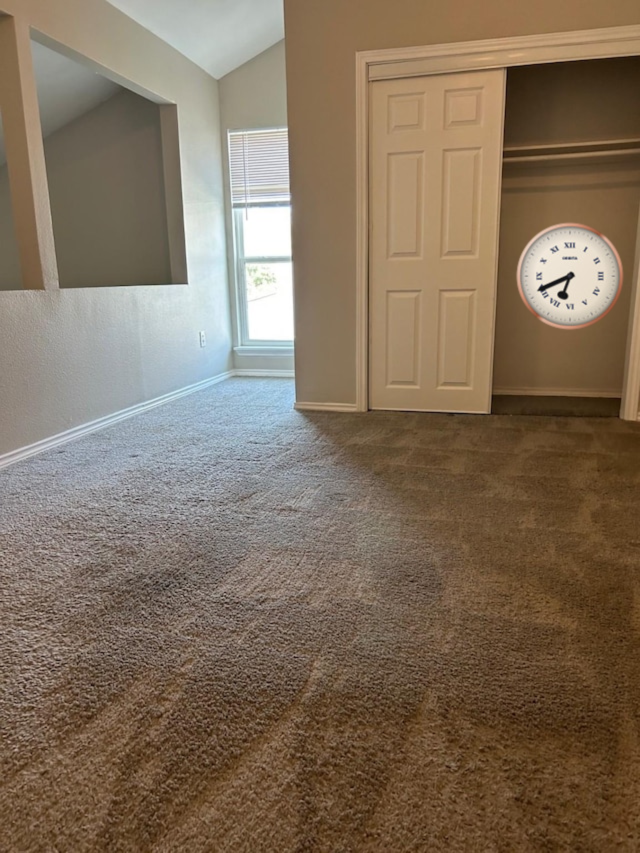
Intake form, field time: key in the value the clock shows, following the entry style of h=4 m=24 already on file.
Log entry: h=6 m=41
